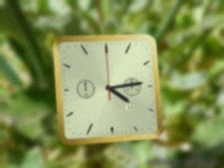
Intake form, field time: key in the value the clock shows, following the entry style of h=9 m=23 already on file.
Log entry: h=4 m=14
